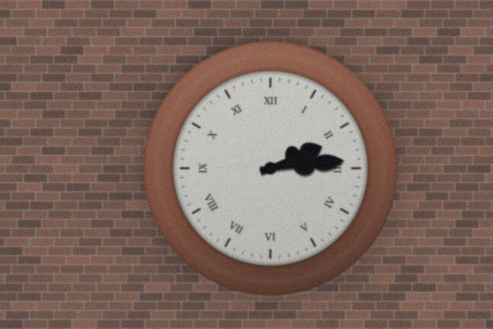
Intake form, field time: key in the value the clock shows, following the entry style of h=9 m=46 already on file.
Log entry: h=2 m=14
